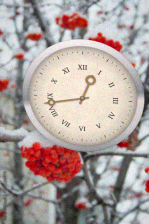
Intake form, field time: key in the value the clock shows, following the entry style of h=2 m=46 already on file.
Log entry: h=12 m=43
